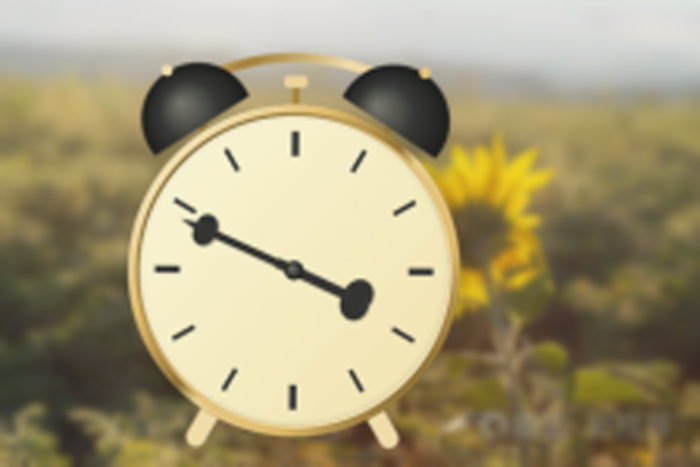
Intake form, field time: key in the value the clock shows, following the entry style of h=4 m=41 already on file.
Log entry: h=3 m=49
